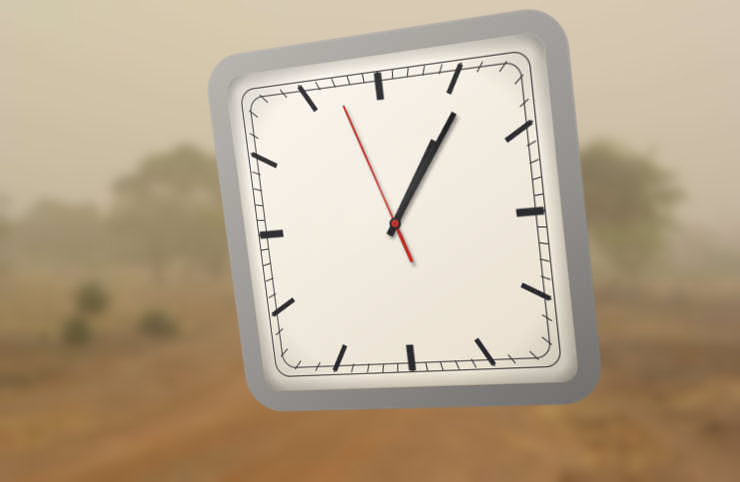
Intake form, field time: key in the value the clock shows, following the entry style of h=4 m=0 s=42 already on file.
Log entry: h=1 m=5 s=57
